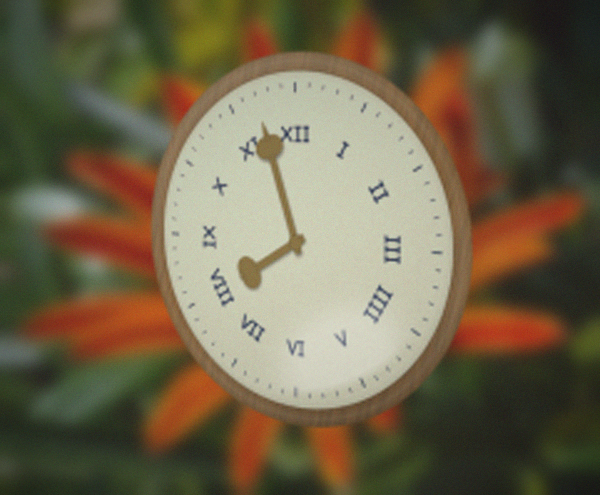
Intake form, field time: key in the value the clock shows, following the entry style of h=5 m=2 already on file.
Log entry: h=7 m=57
